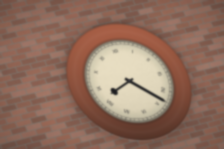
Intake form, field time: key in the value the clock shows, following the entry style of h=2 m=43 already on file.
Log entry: h=8 m=23
